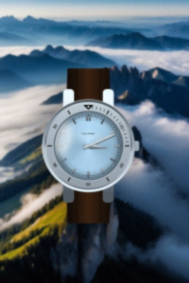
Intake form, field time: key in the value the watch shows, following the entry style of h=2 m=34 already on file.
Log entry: h=3 m=11
